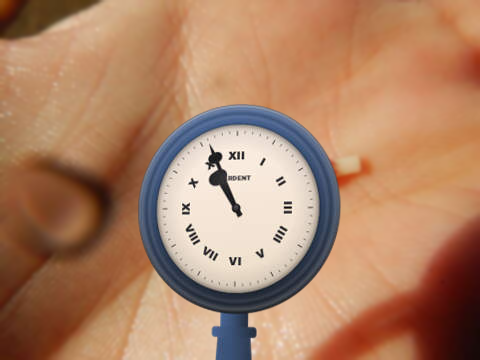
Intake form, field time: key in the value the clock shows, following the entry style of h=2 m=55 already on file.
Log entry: h=10 m=56
